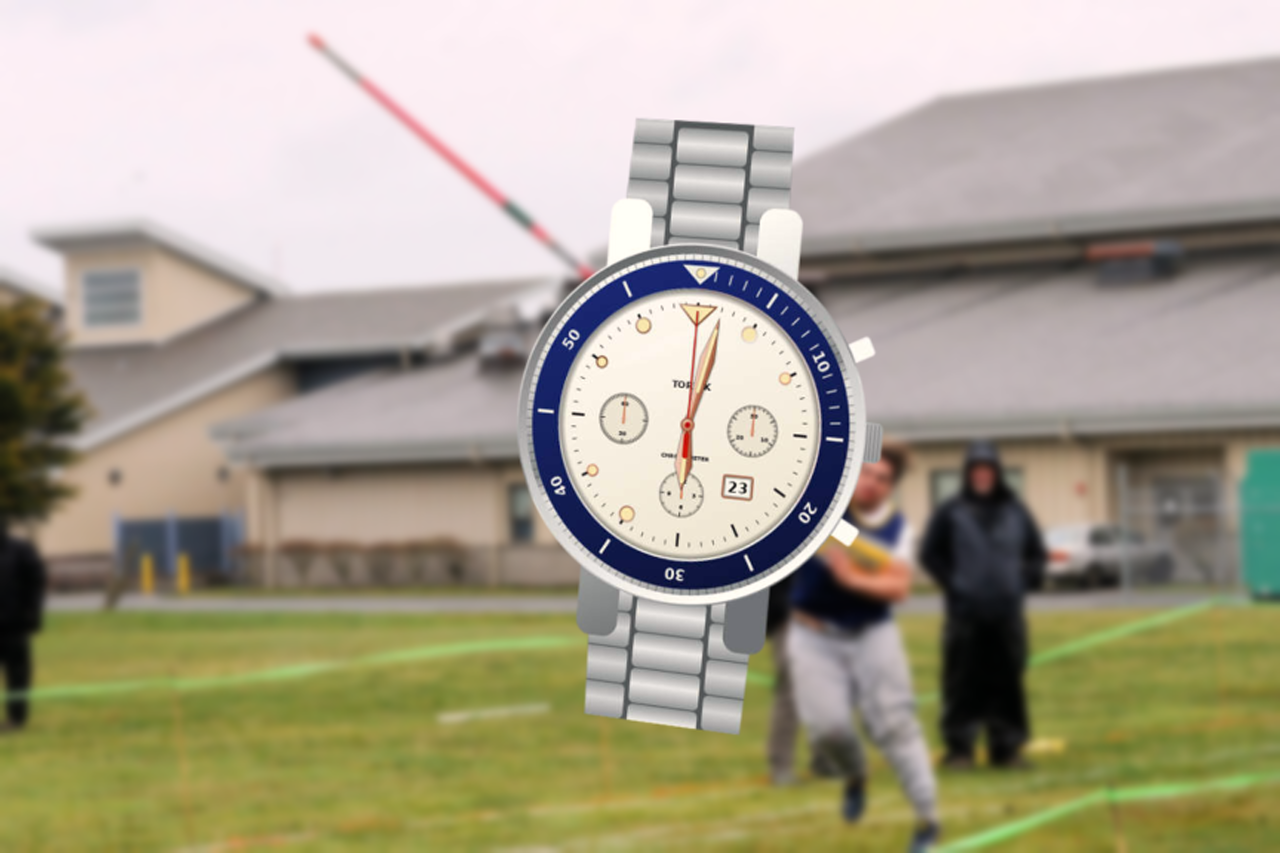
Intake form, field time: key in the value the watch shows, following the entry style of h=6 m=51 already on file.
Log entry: h=6 m=2
